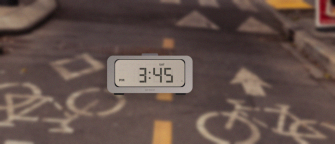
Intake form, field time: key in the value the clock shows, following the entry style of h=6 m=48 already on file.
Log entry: h=3 m=45
